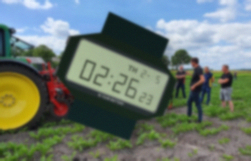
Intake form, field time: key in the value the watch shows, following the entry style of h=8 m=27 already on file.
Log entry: h=2 m=26
